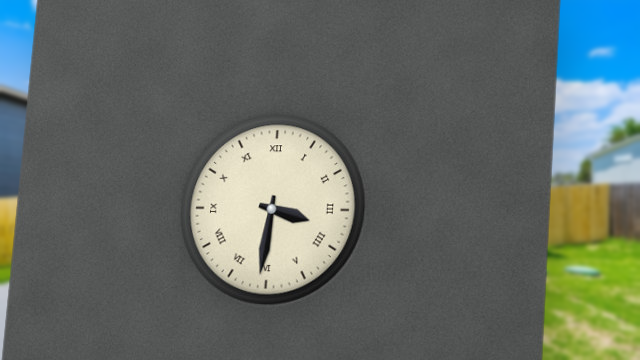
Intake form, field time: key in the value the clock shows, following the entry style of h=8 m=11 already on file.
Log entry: h=3 m=31
